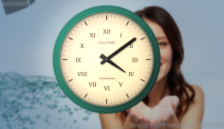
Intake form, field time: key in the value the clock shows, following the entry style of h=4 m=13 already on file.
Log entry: h=4 m=9
